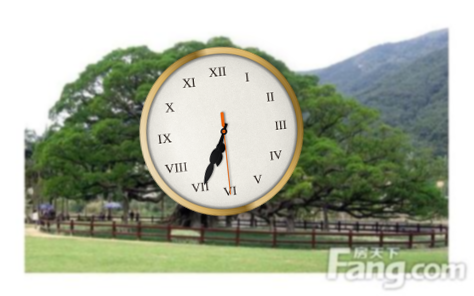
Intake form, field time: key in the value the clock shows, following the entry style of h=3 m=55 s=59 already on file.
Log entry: h=6 m=34 s=30
